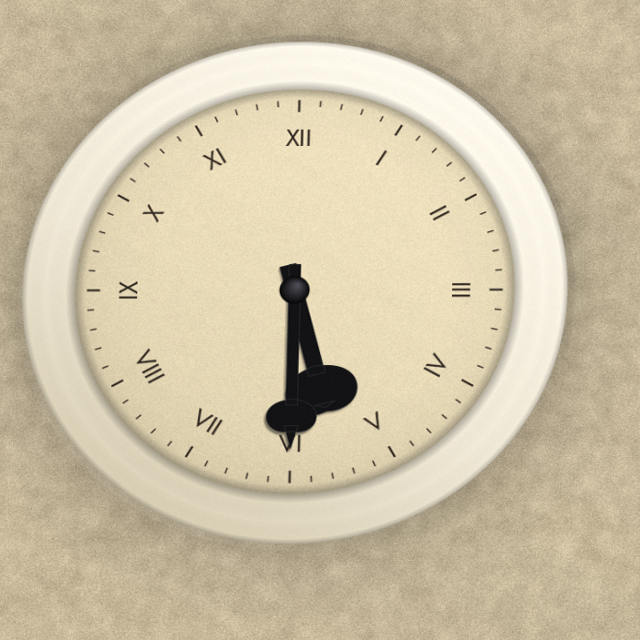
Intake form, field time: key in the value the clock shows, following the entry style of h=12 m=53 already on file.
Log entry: h=5 m=30
